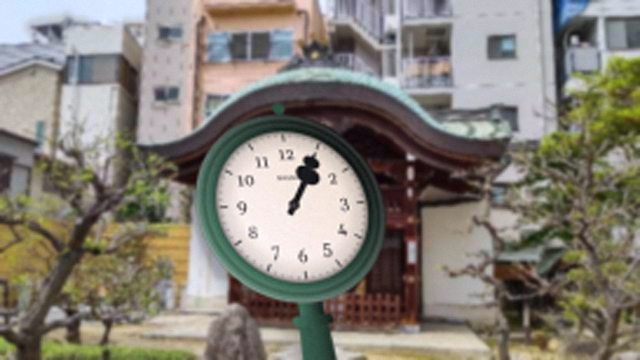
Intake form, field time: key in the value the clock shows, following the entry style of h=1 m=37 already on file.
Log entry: h=1 m=5
